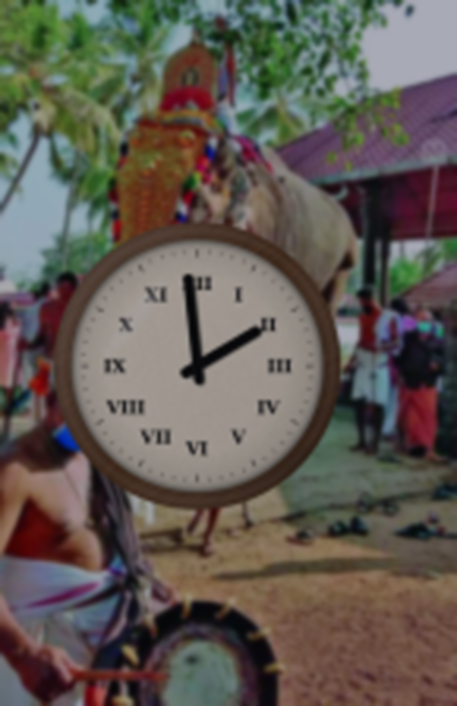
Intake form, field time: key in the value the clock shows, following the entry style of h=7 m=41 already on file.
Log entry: h=1 m=59
